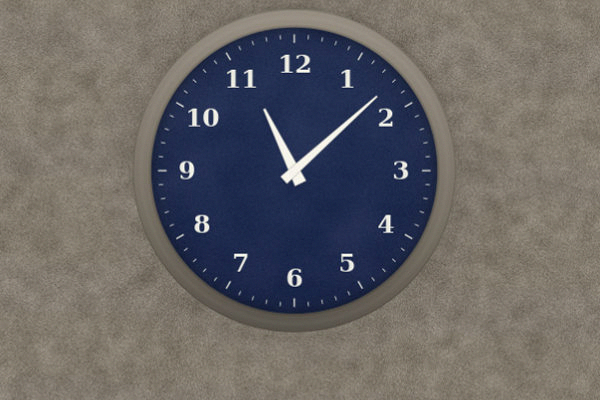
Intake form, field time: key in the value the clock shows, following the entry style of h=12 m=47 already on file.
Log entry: h=11 m=8
